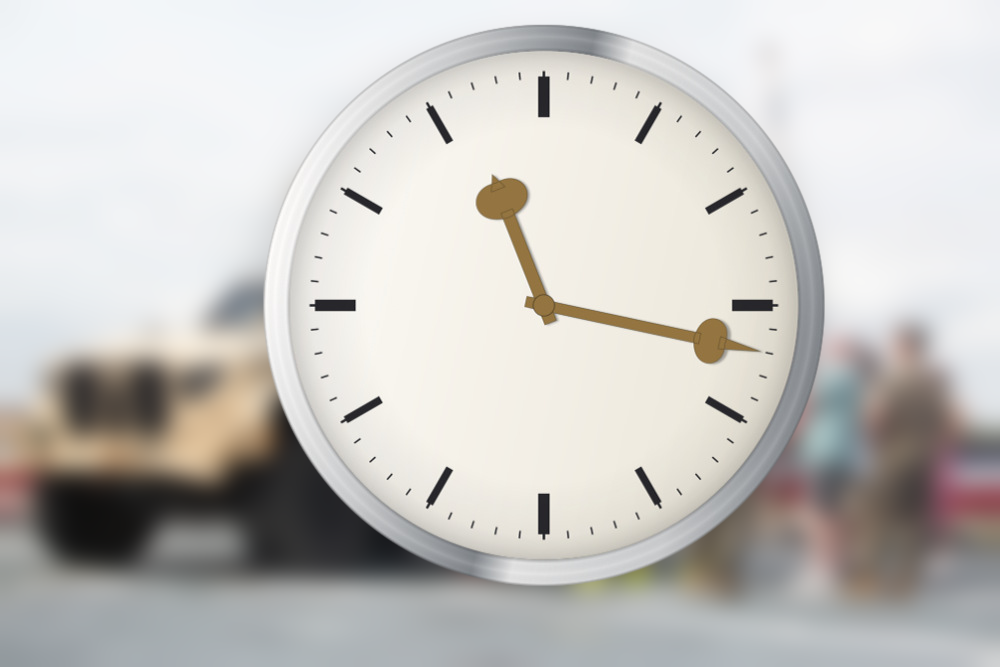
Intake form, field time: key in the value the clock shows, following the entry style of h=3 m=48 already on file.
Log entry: h=11 m=17
